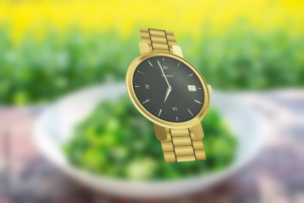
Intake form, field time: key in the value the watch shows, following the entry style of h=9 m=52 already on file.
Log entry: h=6 m=58
